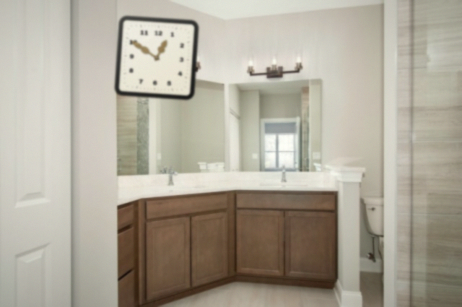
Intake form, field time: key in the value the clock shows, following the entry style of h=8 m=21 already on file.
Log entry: h=12 m=50
